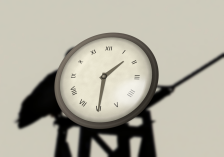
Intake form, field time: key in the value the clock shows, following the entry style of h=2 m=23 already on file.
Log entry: h=1 m=30
